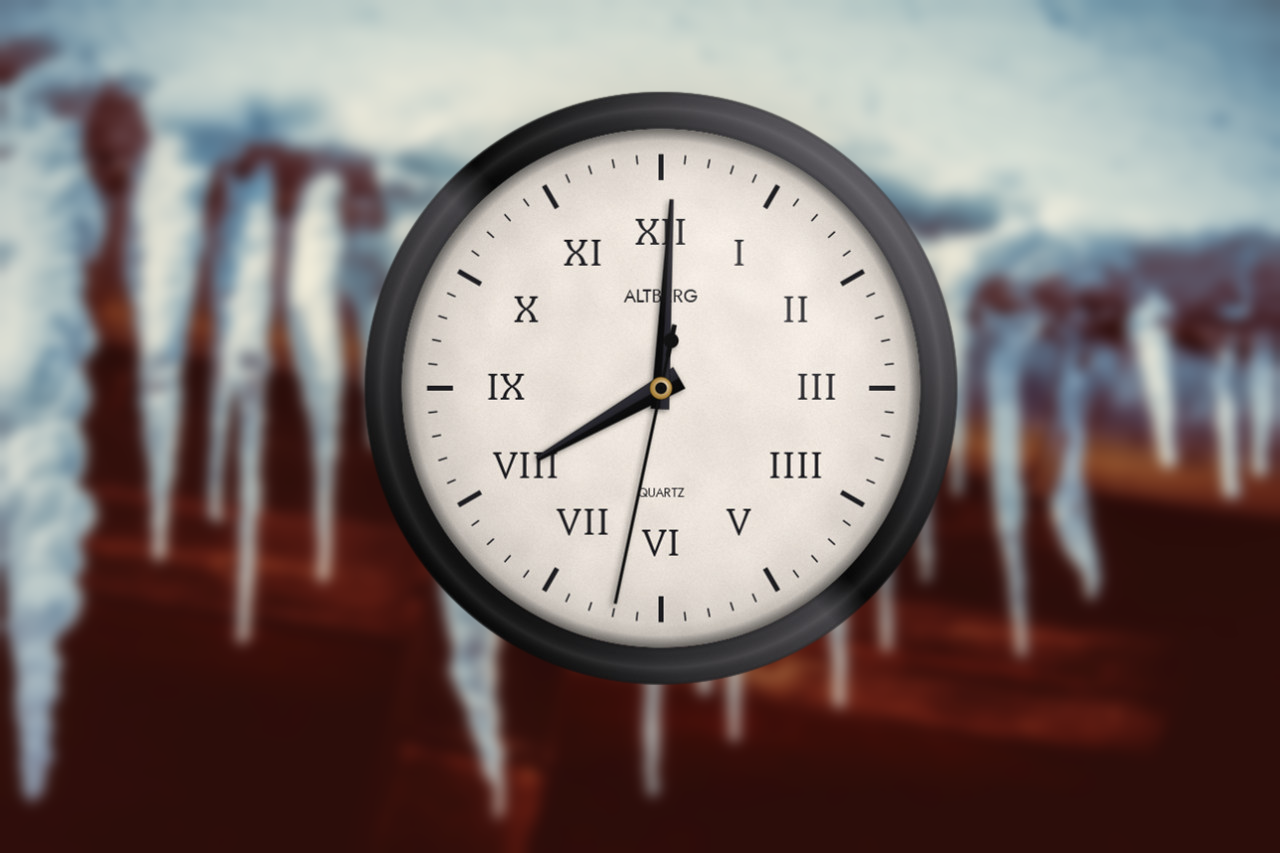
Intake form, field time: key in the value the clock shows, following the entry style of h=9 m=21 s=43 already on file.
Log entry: h=8 m=0 s=32
